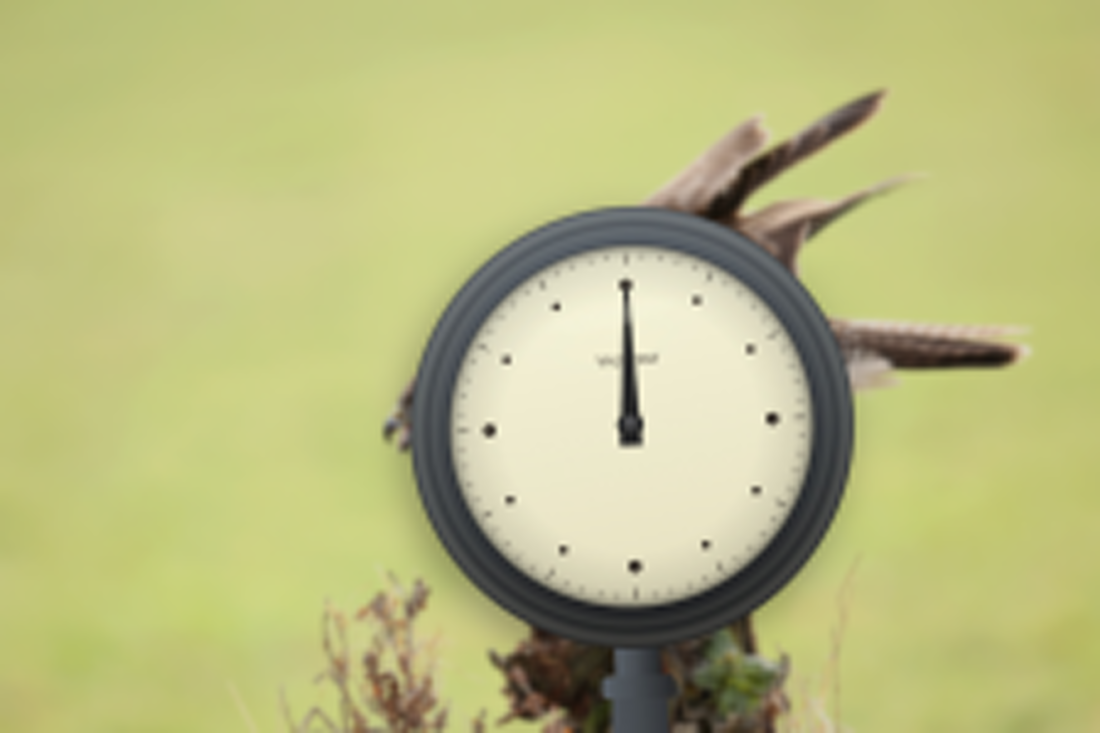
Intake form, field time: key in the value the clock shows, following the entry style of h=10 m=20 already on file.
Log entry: h=12 m=0
